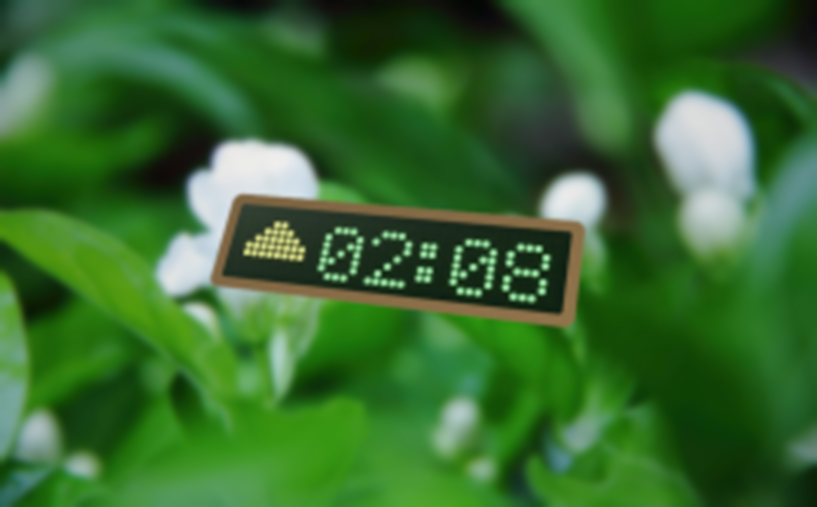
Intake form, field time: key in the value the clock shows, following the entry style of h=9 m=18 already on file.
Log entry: h=2 m=8
